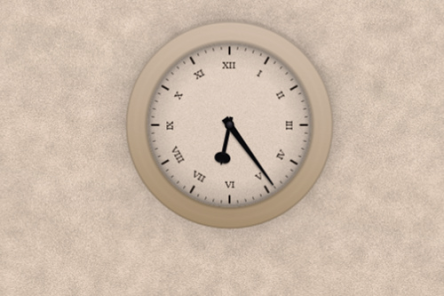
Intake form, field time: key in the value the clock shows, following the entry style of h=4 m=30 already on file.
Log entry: h=6 m=24
